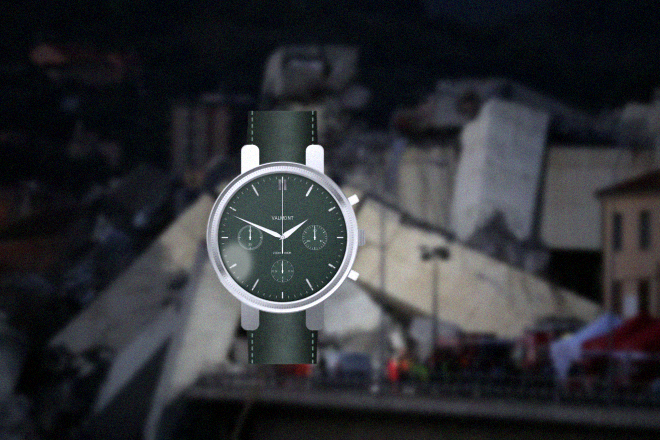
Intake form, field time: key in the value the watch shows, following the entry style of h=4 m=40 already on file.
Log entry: h=1 m=49
